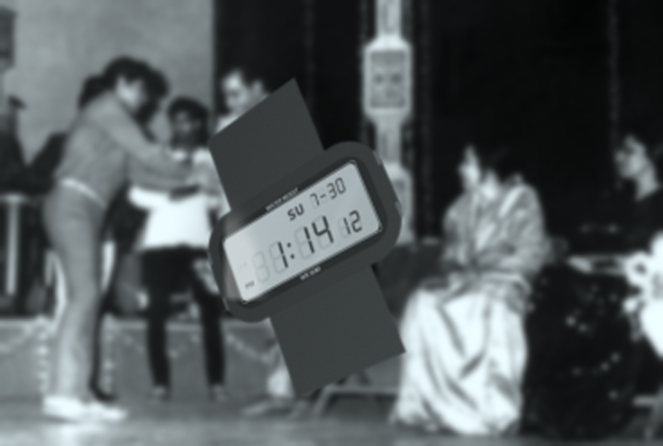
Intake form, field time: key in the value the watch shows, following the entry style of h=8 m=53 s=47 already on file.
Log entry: h=1 m=14 s=12
